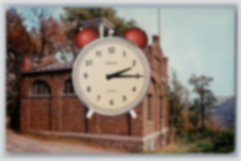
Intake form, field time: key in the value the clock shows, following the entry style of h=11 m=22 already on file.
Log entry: h=2 m=15
